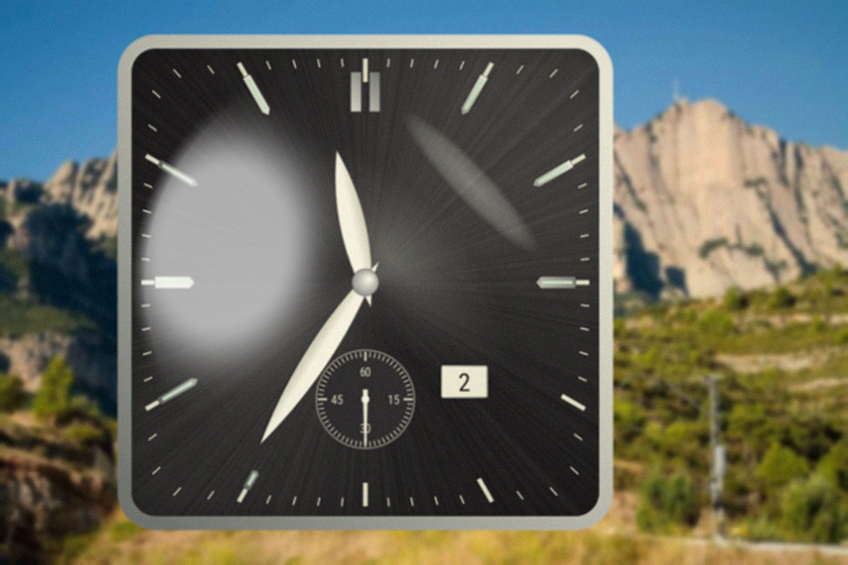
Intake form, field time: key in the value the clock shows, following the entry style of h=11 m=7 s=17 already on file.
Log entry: h=11 m=35 s=30
